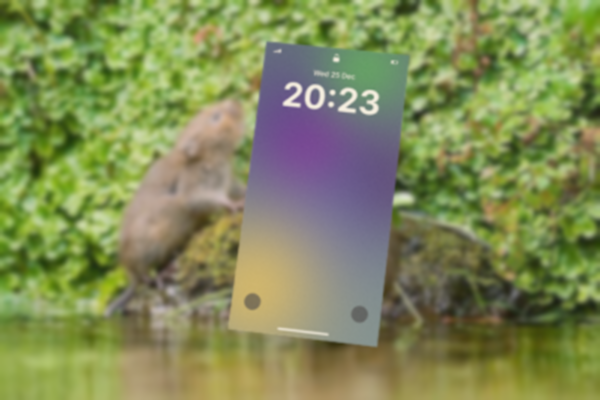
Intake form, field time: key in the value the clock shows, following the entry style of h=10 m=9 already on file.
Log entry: h=20 m=23
